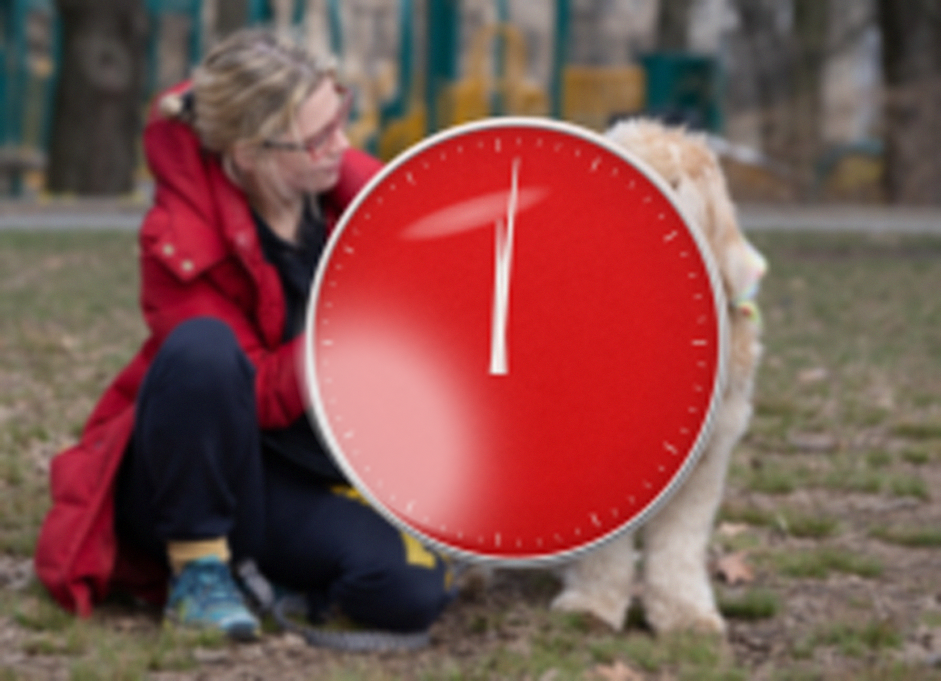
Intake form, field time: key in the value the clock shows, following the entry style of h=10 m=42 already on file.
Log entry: h=12 m=1
